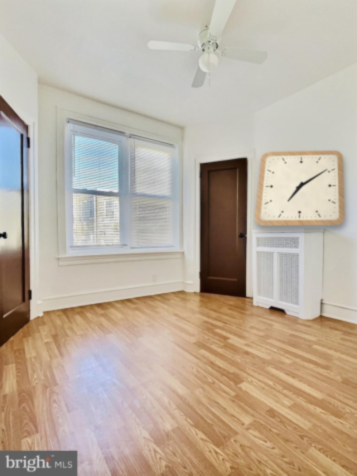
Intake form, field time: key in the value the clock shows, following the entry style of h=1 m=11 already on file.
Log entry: h=7 m=9
